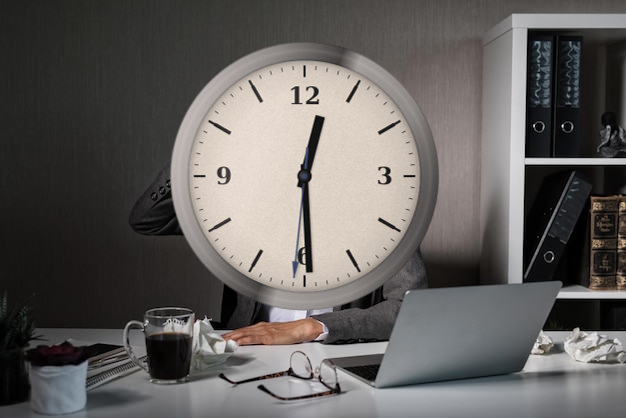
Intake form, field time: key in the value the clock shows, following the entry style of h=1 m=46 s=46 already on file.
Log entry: h=12 m=29 s=31
